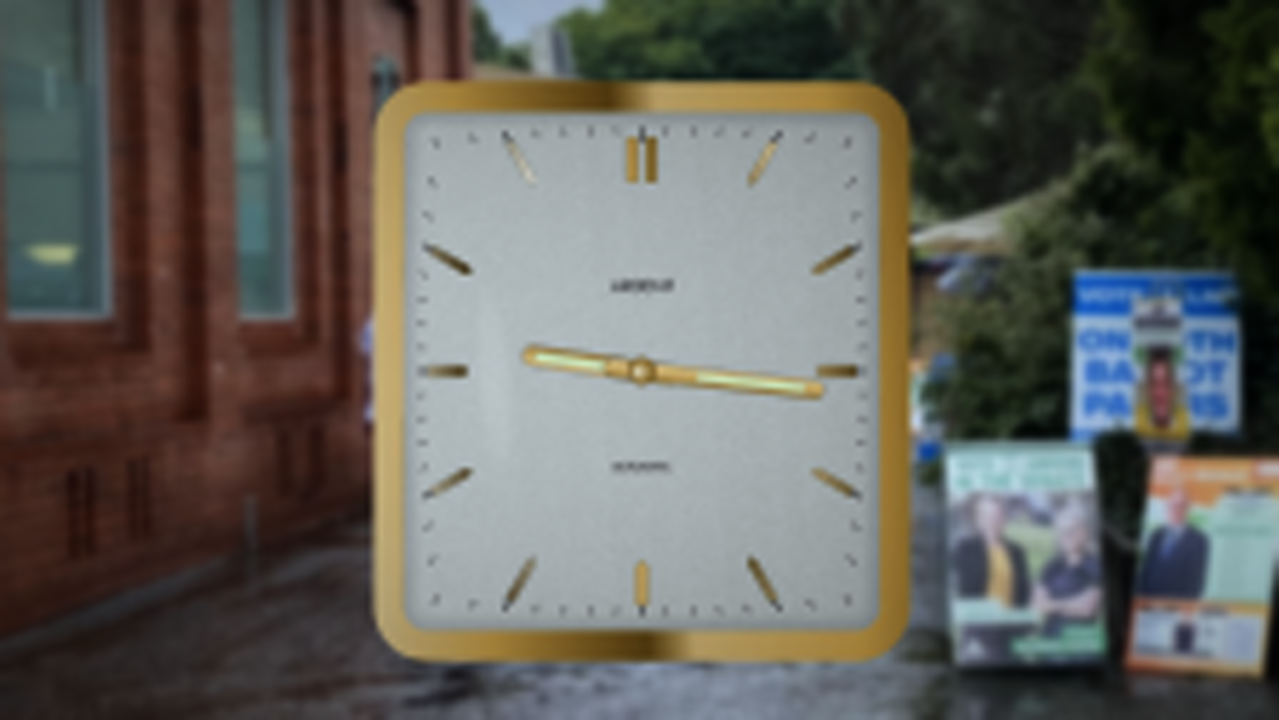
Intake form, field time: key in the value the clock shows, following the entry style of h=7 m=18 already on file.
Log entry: h=9 m=16
